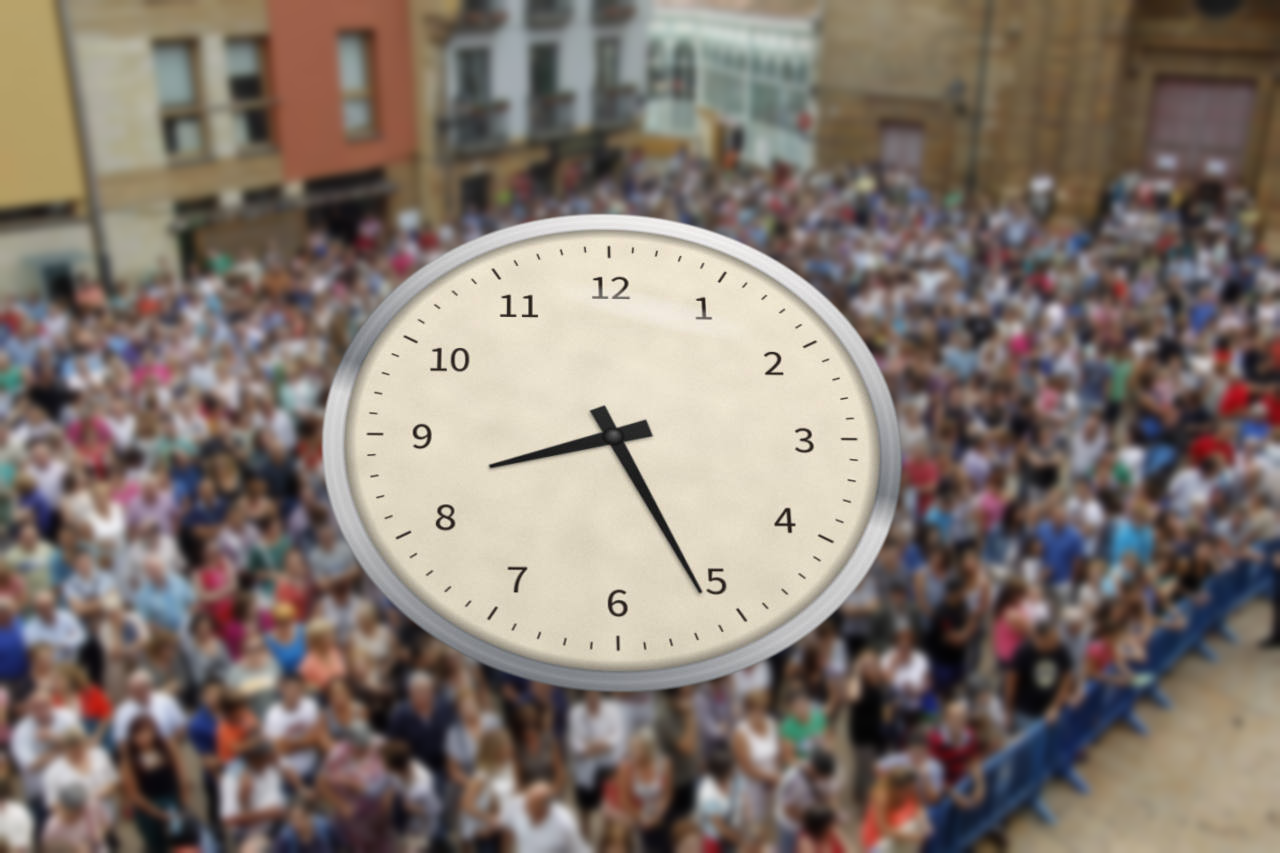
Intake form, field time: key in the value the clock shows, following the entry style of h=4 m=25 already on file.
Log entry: h=8 m=26
